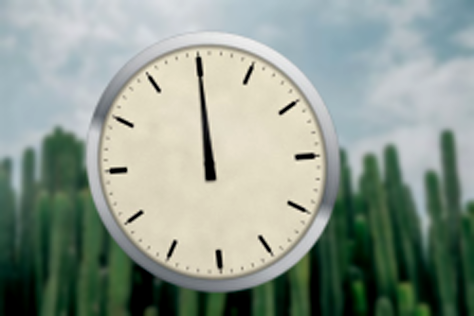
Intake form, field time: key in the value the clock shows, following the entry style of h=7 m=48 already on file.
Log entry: h=12 m=0
